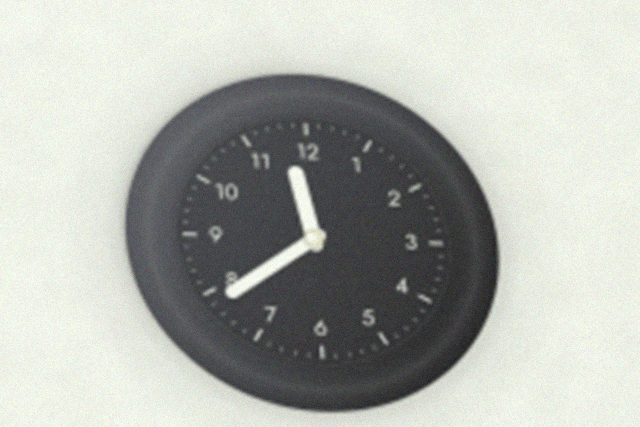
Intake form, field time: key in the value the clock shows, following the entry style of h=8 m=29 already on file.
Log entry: h=11 m=39
